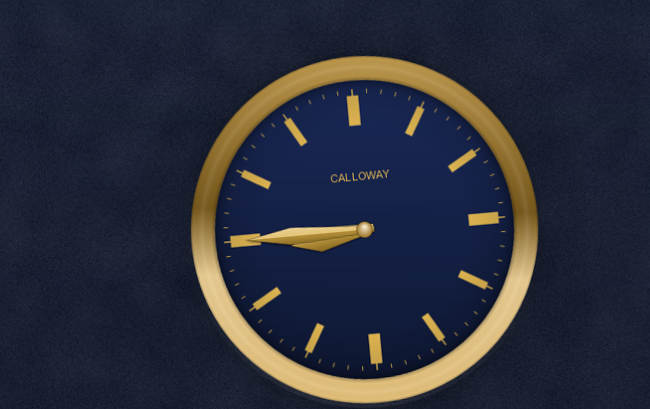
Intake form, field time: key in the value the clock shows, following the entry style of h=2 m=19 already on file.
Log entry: h=8 m=45
